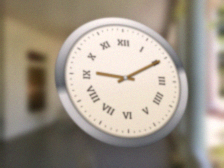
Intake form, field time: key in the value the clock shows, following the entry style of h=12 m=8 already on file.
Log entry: h=9 m=10
